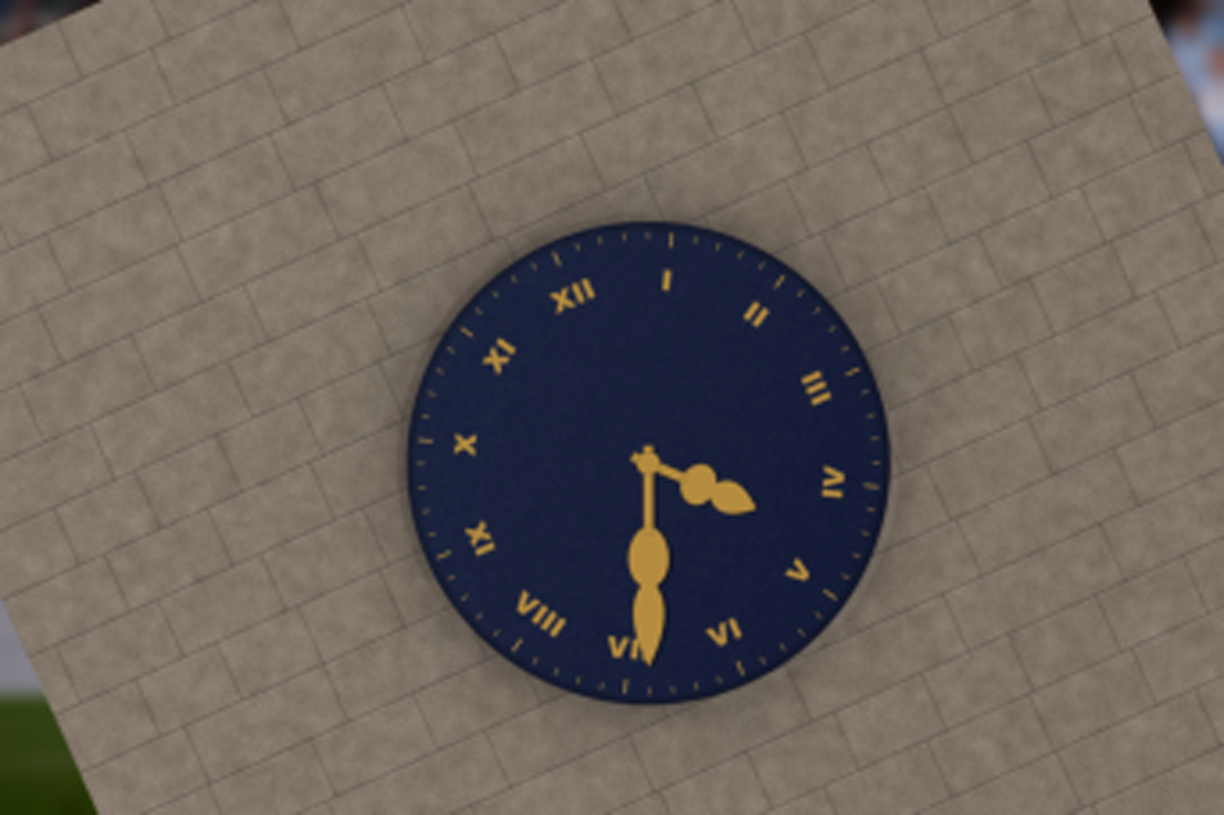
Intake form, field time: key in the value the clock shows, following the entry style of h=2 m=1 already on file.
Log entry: h=4 m=34
